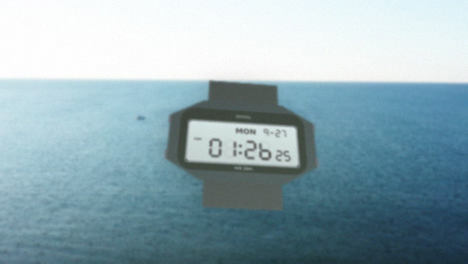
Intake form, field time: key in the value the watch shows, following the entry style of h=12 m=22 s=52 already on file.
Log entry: h=1 m=26 s=25
